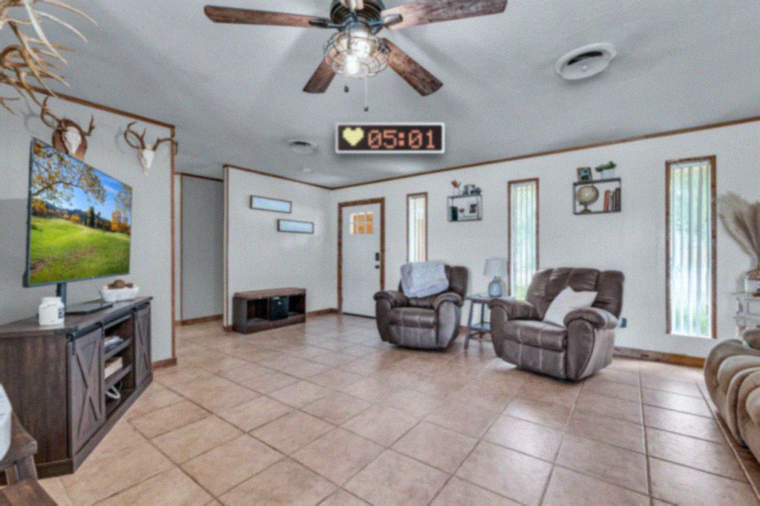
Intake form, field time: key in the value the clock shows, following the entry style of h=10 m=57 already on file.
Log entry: h=5 m=1
